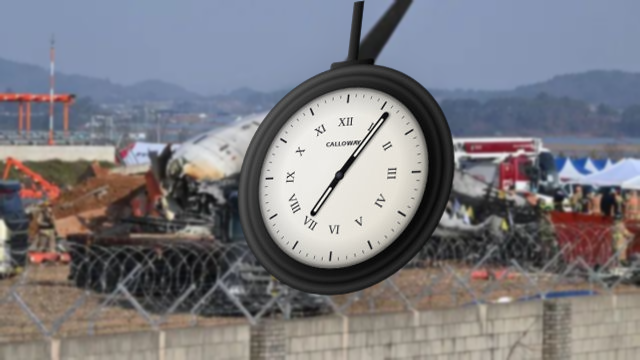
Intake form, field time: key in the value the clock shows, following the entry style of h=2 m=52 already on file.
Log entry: h=7 m=6
